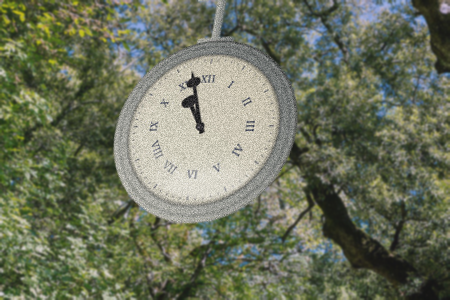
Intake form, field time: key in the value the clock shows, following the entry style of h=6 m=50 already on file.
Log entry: h=10 m=57
